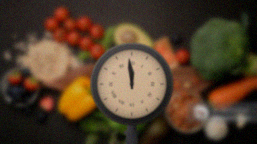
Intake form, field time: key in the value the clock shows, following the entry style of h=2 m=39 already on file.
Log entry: h=11 m=59
